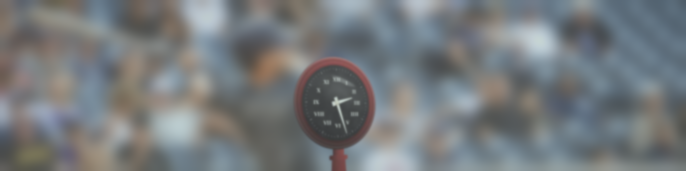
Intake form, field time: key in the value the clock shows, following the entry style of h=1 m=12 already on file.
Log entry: h=2 m=27
